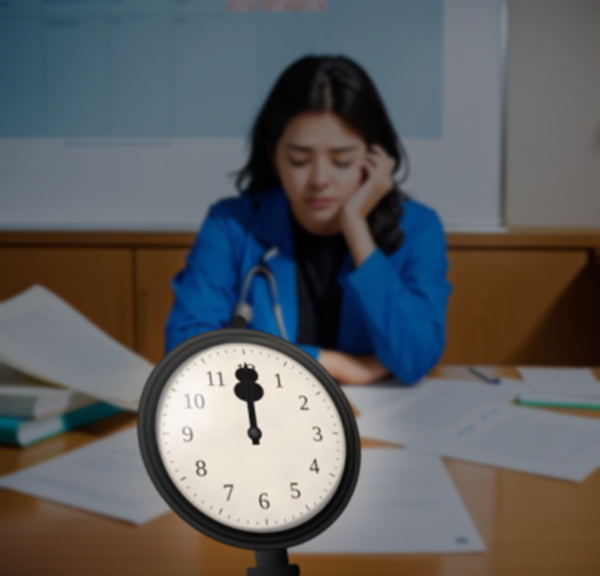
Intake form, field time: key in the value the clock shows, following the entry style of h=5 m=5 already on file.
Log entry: h=12 m=0
